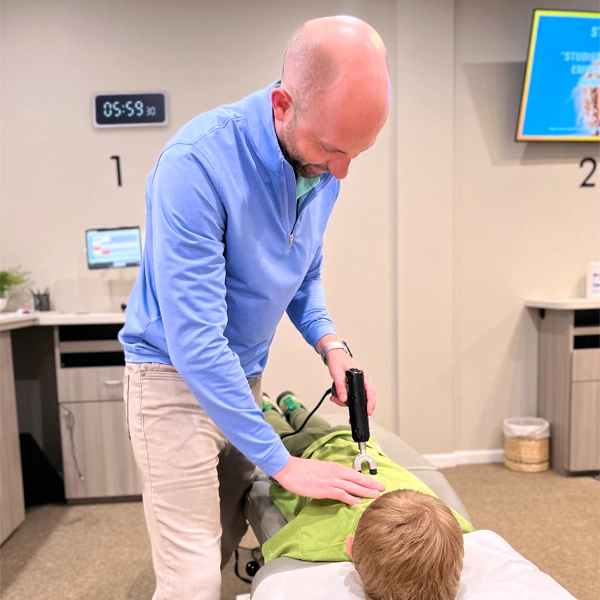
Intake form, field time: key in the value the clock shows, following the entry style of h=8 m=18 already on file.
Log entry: h=5 m=59
